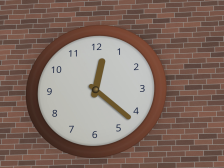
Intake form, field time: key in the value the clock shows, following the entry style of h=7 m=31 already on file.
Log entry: h=12 m=22
